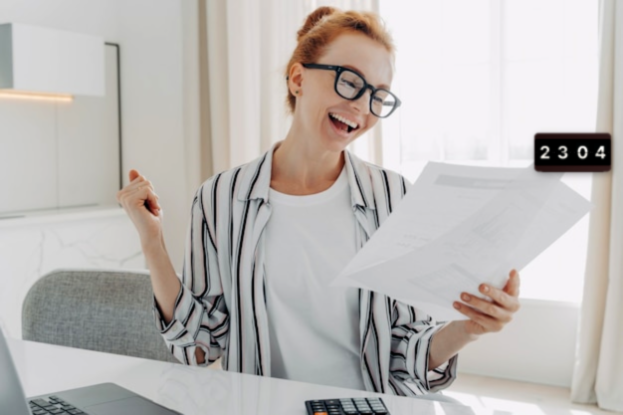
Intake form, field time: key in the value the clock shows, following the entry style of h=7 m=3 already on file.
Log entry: h=23 m=4
